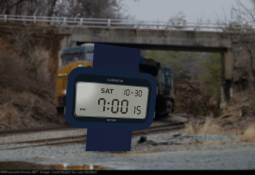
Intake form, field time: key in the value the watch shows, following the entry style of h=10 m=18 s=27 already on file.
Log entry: h=7 m=0 s=15
